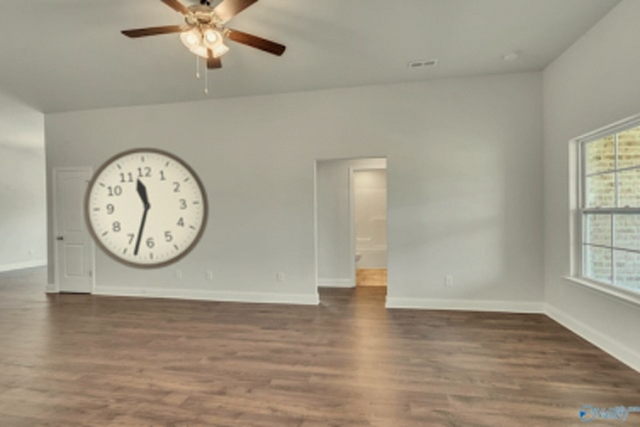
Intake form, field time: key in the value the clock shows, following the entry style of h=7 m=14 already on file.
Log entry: h=11 m=33
